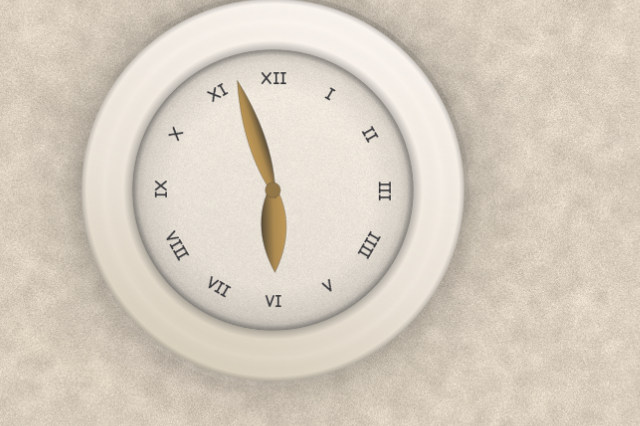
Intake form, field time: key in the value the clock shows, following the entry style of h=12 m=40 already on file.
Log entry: h=5 m=57
